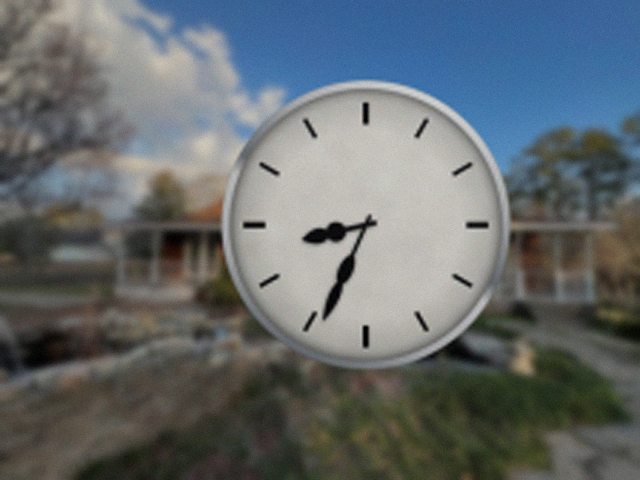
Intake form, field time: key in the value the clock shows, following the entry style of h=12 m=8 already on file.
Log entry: h=8 m=34
